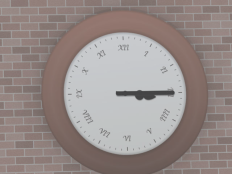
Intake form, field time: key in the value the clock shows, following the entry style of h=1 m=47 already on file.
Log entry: h=3 m=15
